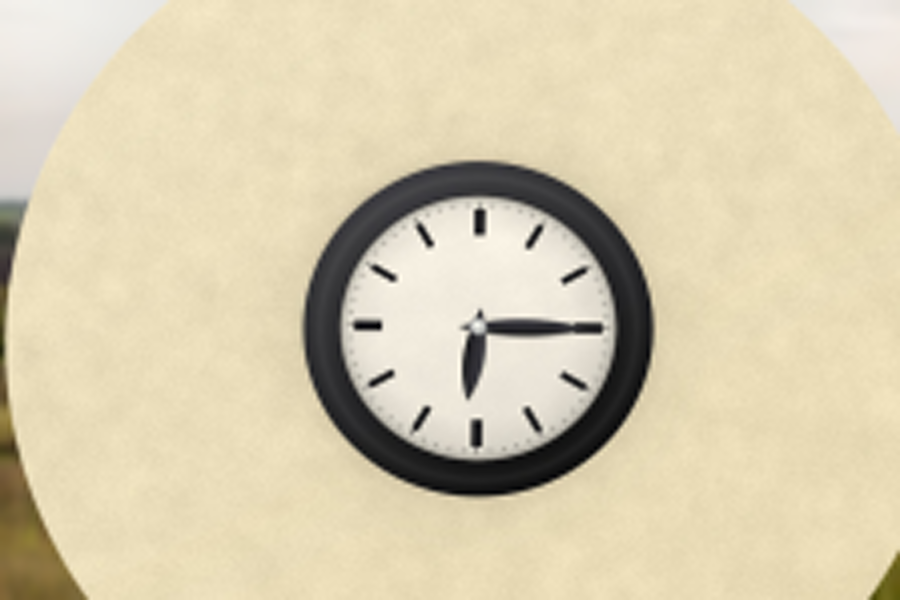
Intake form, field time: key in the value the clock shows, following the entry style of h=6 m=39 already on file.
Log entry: h=6 m=15
